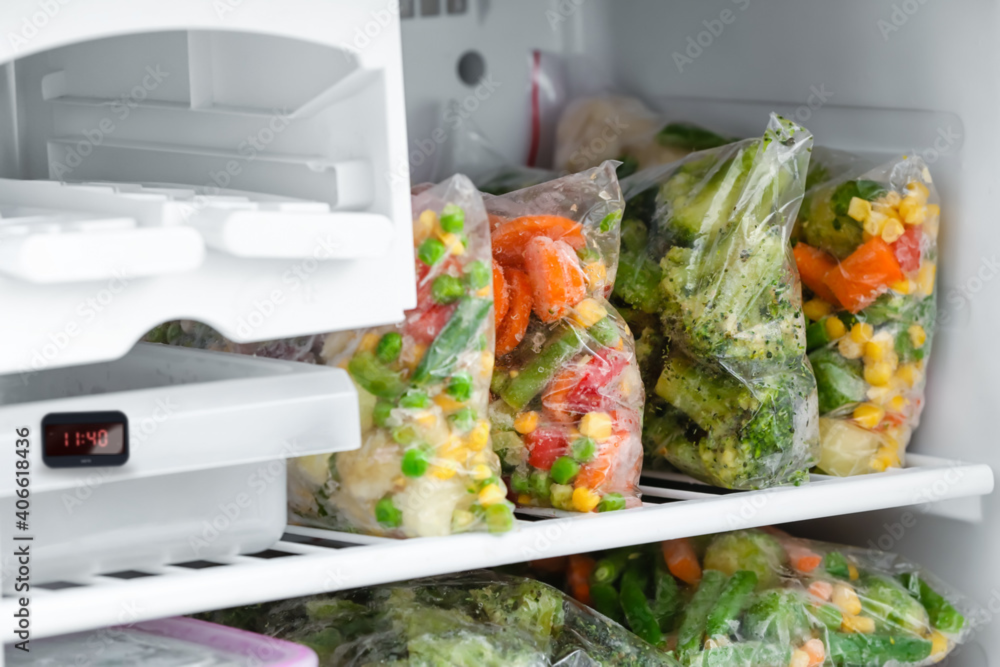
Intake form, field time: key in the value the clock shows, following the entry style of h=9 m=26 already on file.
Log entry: h=11 m=40
